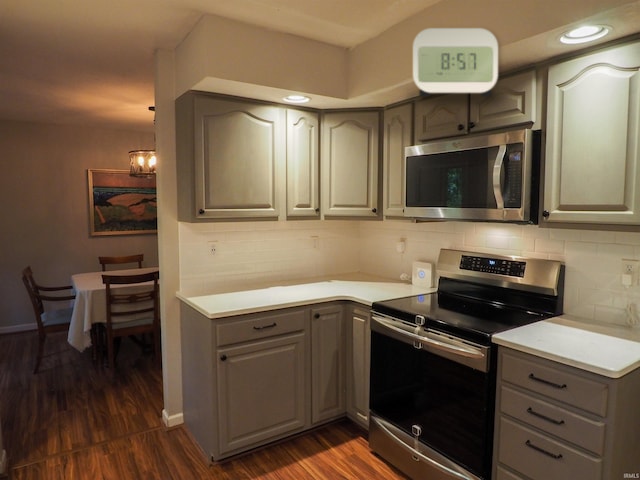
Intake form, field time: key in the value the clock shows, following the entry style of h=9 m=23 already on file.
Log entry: h=8 m=57
